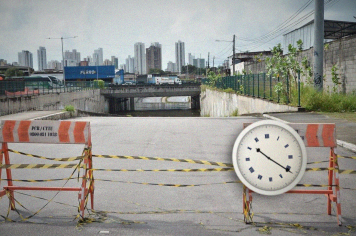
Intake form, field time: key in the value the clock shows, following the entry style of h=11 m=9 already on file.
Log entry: h=10 m=21
